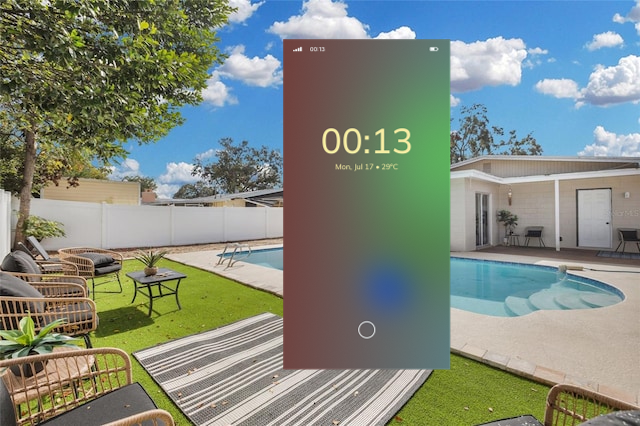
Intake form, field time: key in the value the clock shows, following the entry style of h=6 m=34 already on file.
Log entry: h=0 m=13
